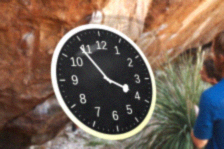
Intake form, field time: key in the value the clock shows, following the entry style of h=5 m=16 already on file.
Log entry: h=3 m=54
